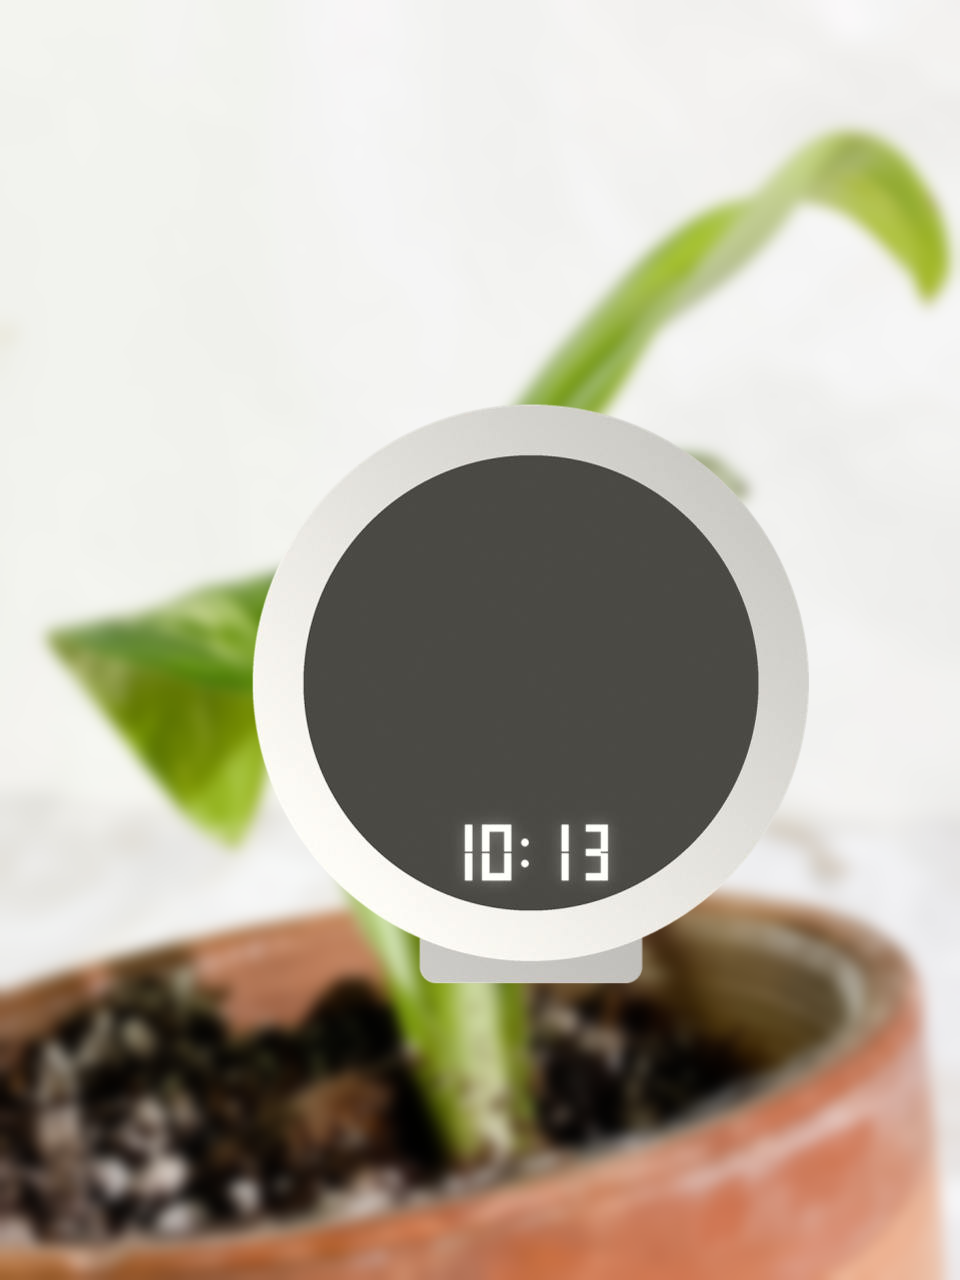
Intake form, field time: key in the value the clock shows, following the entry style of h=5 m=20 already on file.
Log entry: h=10 m=13
